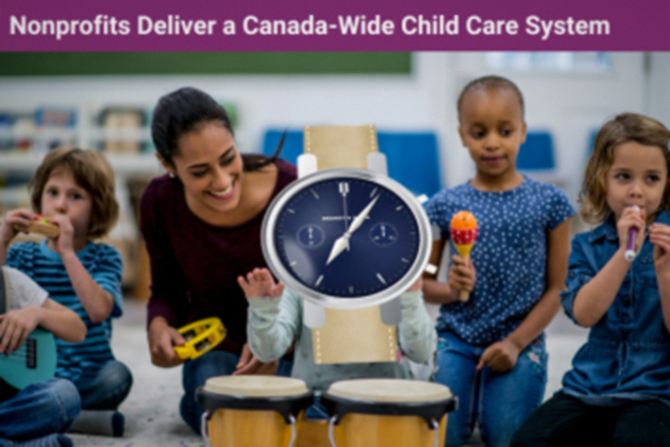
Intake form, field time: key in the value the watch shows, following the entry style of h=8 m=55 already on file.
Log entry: h=7 m=6
